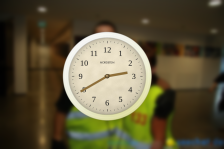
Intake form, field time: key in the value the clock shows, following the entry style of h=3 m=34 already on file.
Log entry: h=2 m=40
